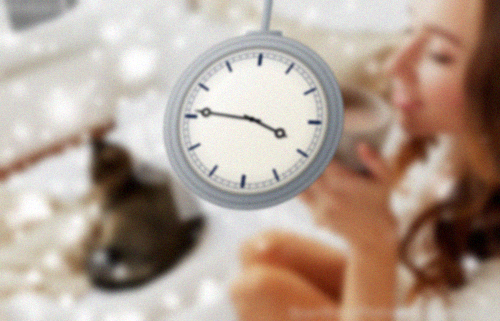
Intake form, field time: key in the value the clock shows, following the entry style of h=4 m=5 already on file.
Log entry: h=3 m=46
